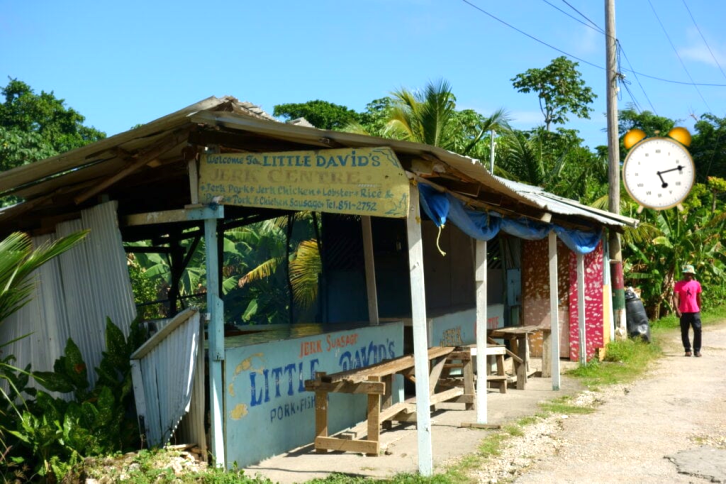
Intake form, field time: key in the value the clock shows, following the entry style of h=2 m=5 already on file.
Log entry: h=5 m=13
